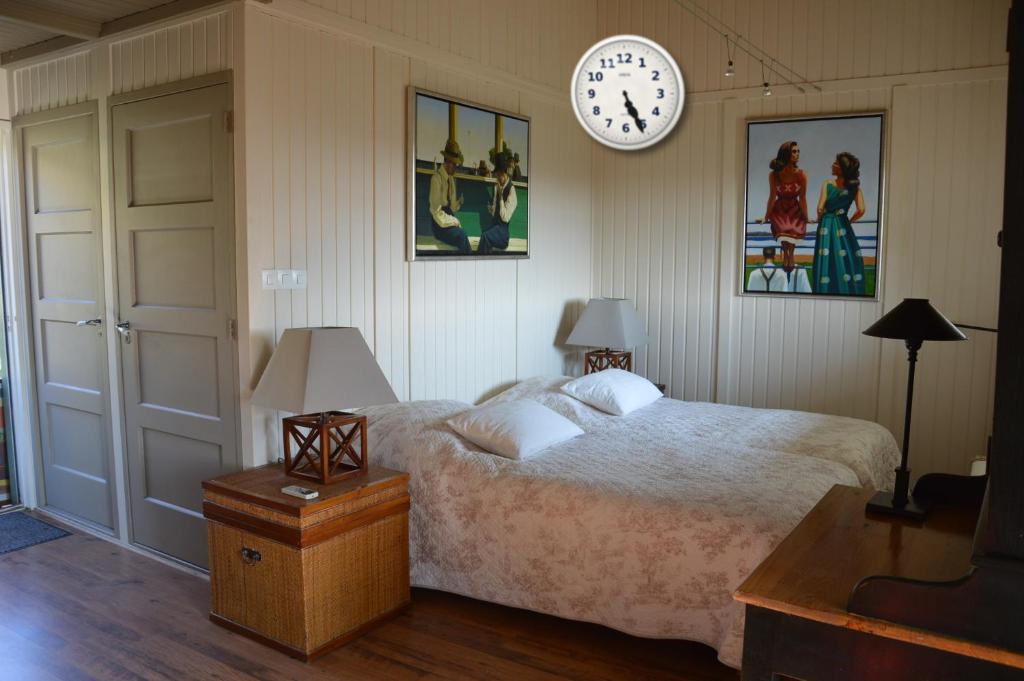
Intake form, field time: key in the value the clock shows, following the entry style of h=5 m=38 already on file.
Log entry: h=5 m=26
